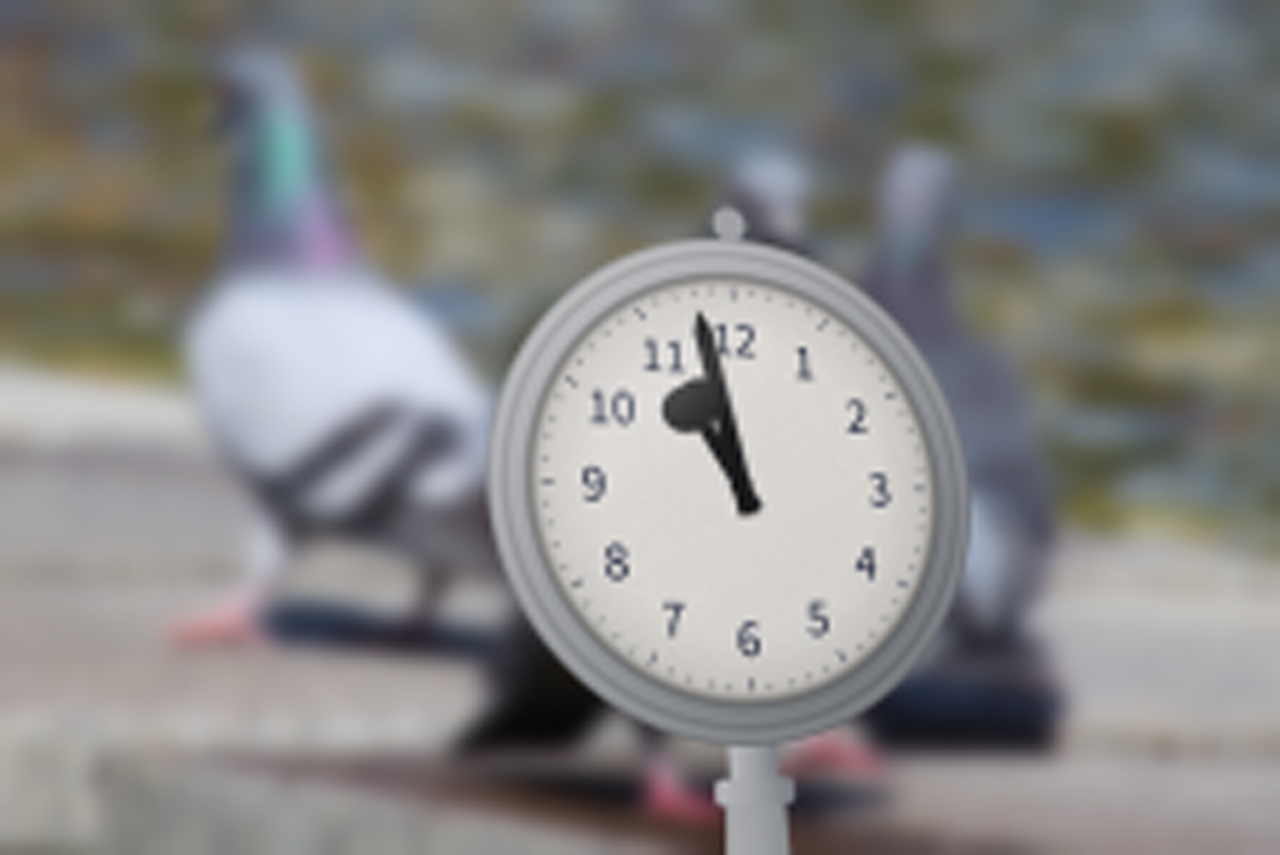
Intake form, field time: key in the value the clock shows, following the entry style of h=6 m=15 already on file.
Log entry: h=10 m=58
